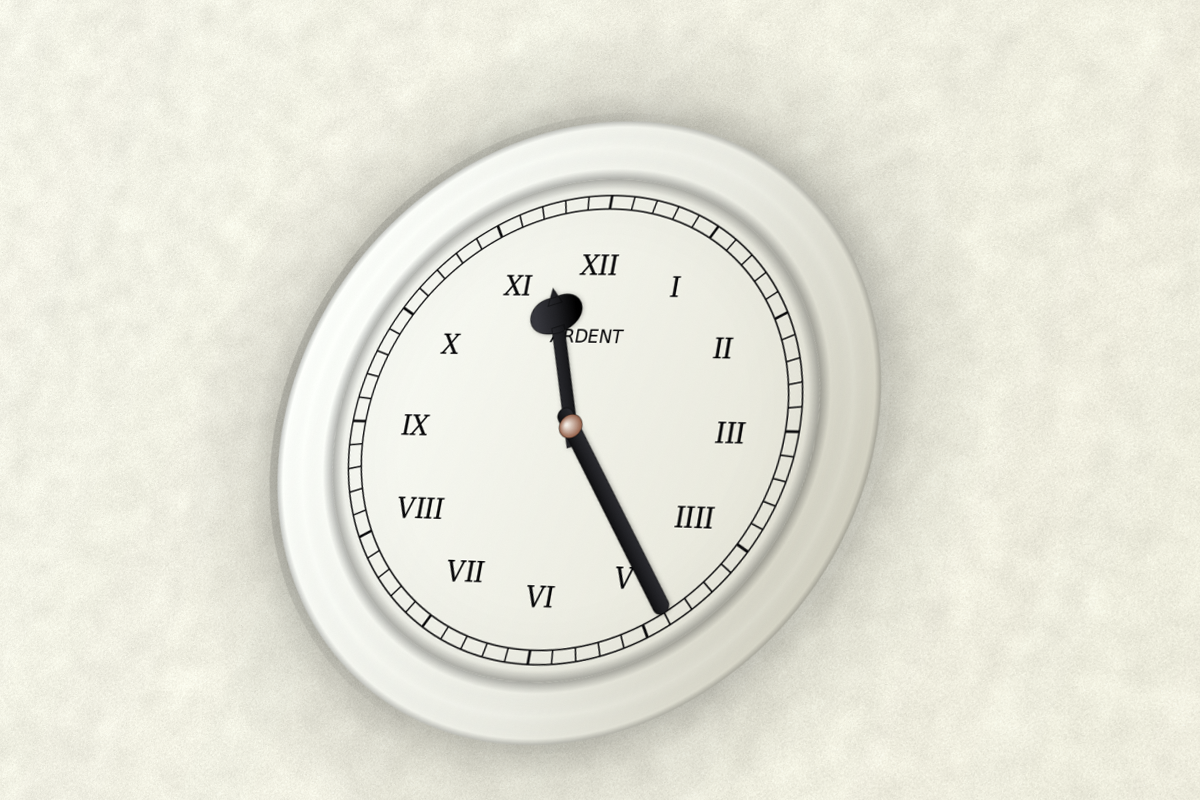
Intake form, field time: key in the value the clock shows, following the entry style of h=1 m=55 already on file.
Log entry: h=11 m=24
